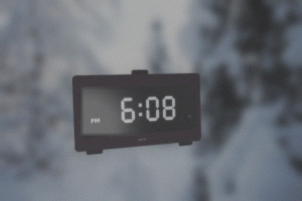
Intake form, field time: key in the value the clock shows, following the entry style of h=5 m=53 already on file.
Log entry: h=6 m=8
